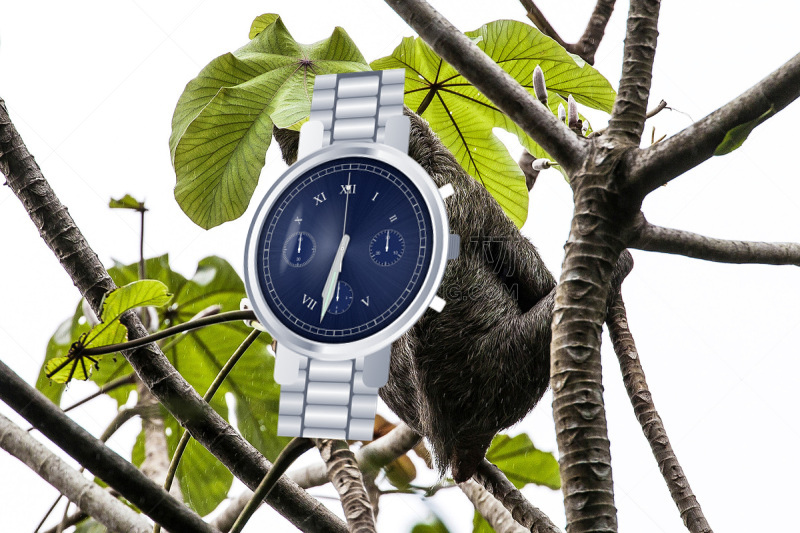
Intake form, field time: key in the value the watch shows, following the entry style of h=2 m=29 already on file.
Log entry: h=6 m=32
